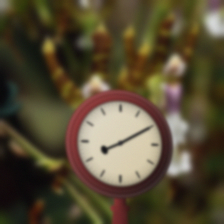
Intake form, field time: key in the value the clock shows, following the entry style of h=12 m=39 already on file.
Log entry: h=8 m=10
